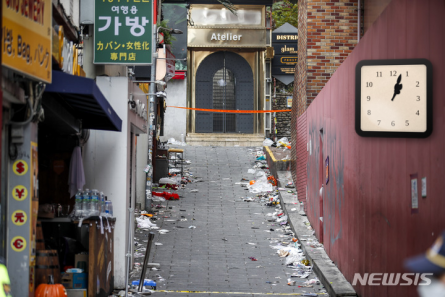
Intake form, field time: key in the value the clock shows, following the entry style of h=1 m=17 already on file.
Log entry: h=1 m=3
